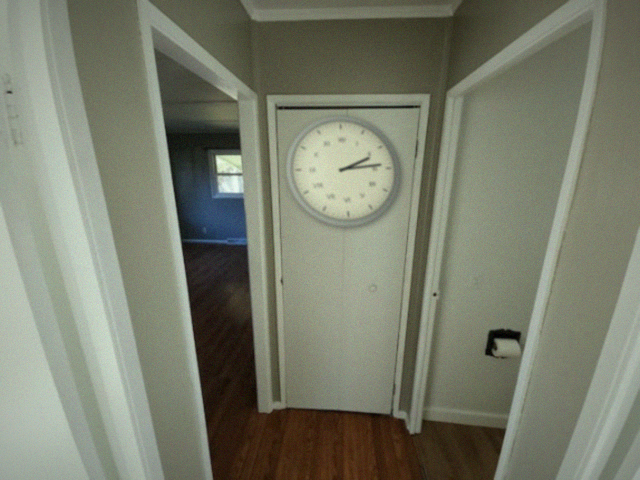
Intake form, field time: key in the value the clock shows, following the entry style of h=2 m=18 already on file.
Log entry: h=2 m=14
